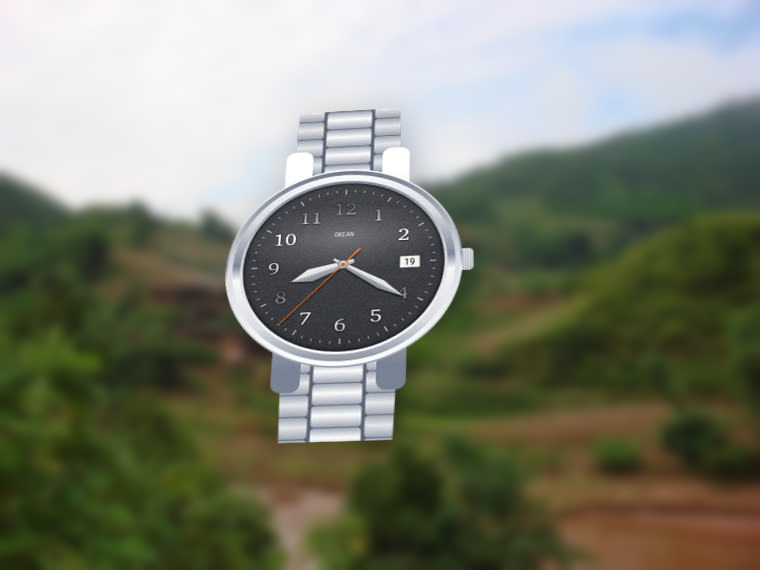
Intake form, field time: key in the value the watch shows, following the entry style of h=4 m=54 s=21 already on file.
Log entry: h=8 m=20 s=37
